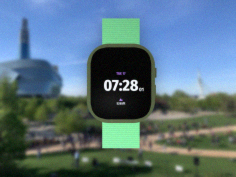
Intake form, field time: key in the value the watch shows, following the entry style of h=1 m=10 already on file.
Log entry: h=7 m=28
